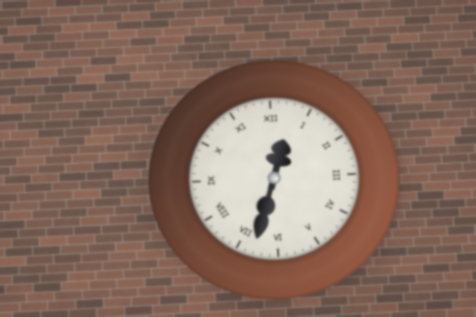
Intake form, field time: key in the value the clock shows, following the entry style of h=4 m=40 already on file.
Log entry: h=12 m=33
